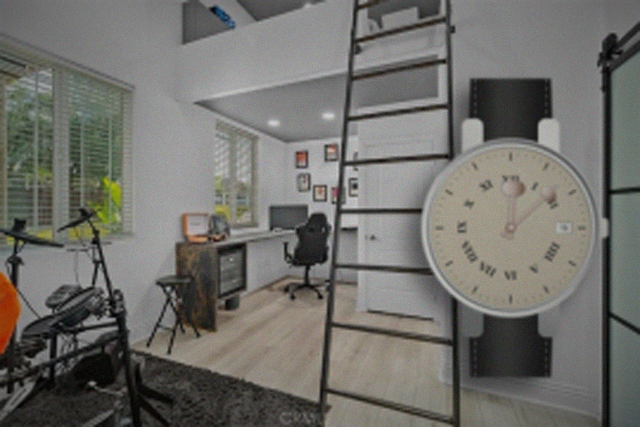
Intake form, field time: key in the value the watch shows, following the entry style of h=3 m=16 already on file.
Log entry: h=12 m=8
